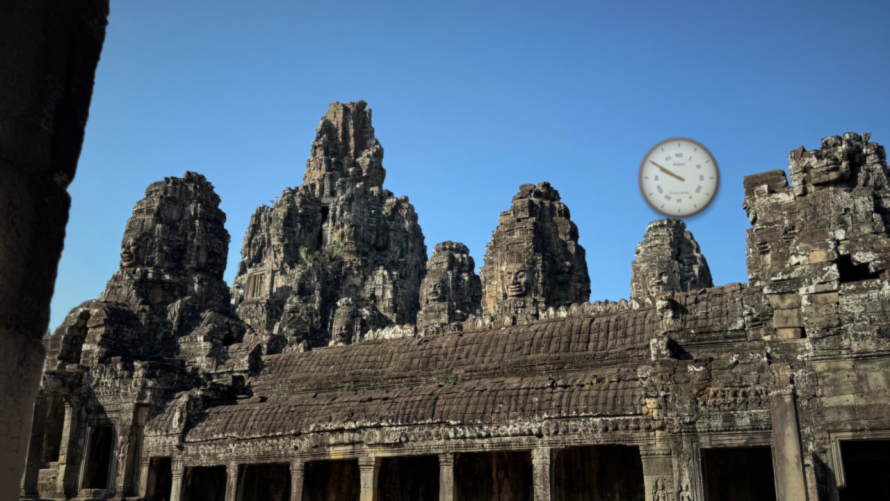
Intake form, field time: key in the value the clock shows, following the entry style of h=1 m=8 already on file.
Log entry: h=9 m=50
